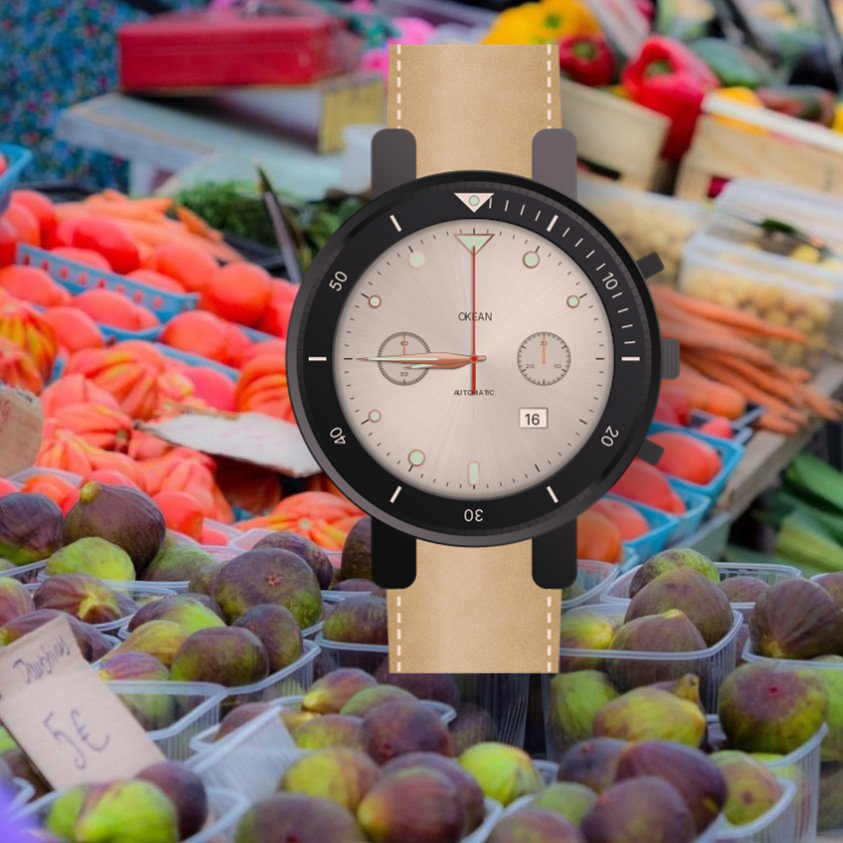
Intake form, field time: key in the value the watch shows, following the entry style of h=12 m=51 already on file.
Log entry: h=8 m=45
